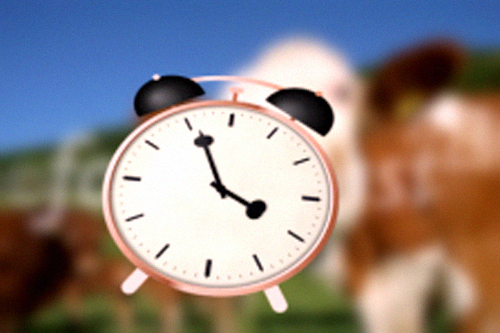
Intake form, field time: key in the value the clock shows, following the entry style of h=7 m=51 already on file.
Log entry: h=3 m=56
